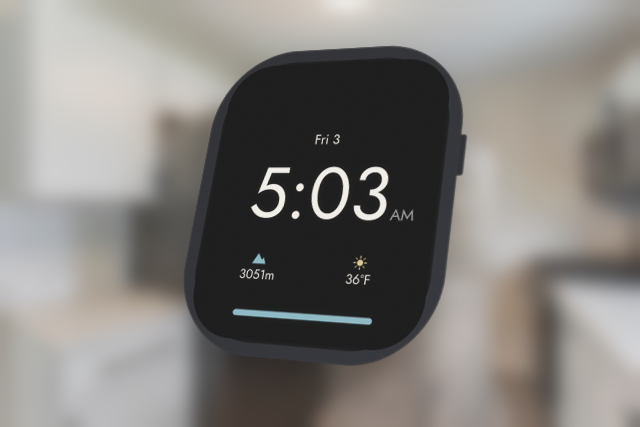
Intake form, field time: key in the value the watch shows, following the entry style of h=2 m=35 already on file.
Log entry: h=5 m=3
